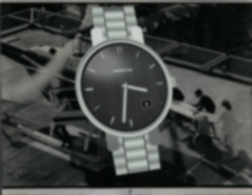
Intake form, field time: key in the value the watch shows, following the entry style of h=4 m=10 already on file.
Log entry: h=3 m=32
